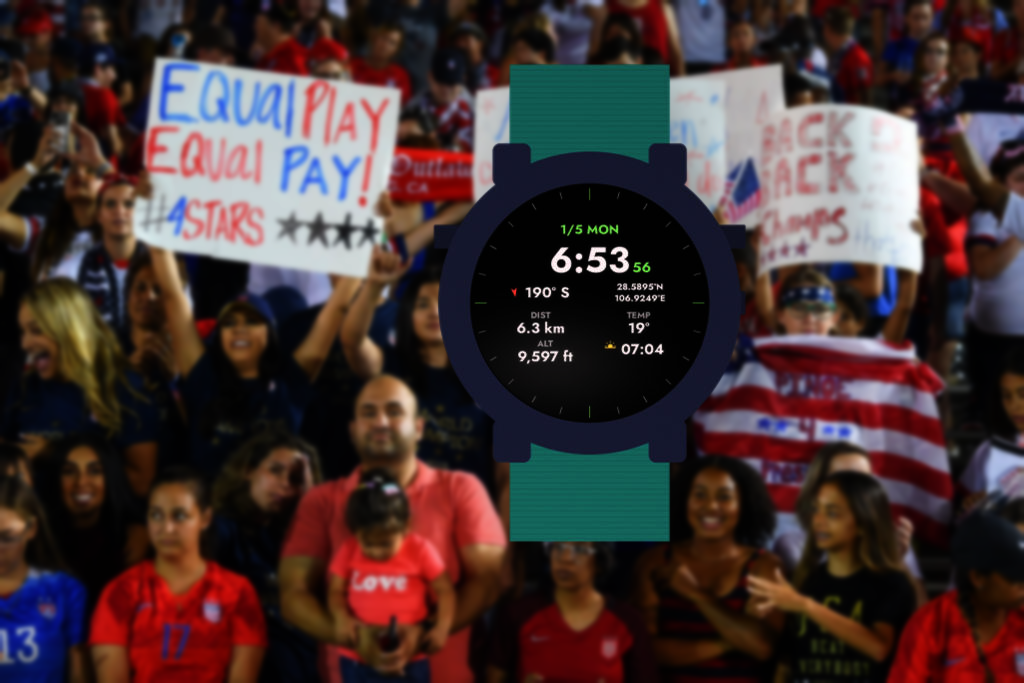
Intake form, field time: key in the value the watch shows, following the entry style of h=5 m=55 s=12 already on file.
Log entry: h=6 m=53 s=56
